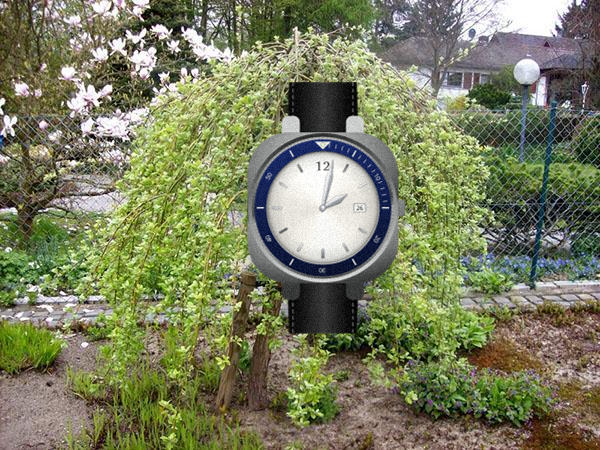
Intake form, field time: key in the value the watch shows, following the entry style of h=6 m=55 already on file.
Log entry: h=2 m=2
